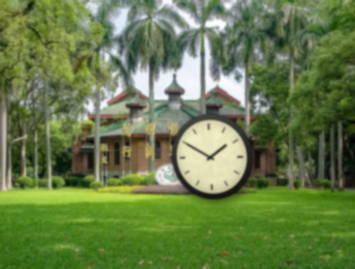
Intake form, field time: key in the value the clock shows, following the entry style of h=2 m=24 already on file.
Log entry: h=1 m=50
